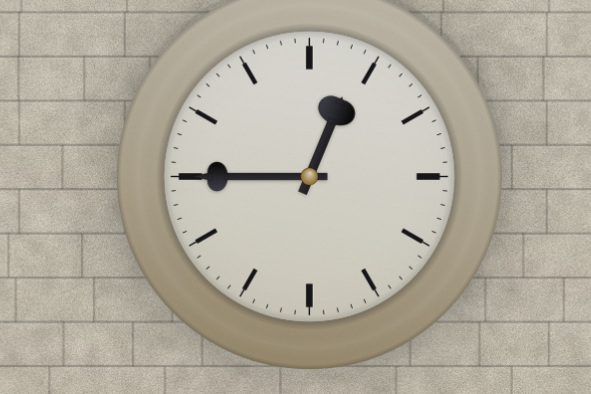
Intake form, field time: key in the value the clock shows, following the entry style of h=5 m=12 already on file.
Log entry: h=12 m=45
